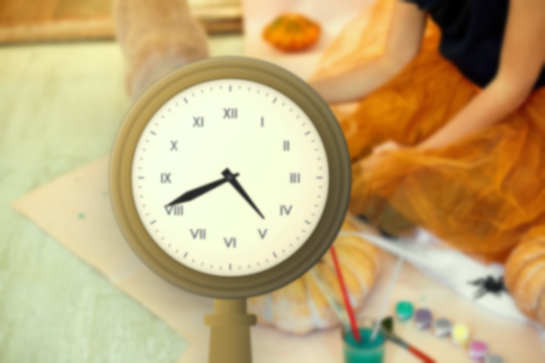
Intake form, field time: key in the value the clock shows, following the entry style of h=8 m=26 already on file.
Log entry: h=4 m=41
